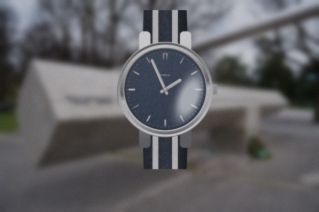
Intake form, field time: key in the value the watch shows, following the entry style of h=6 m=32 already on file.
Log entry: h=1 m=56
